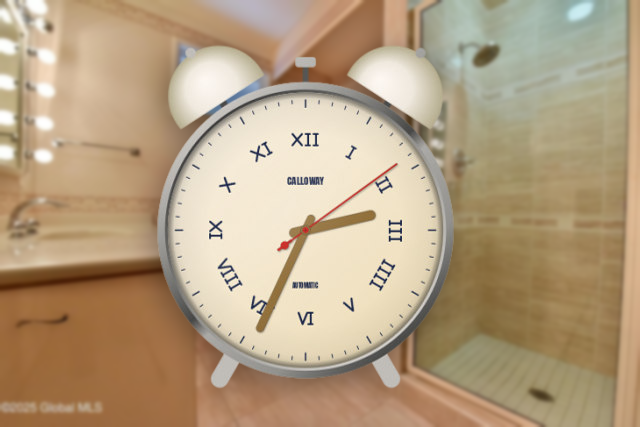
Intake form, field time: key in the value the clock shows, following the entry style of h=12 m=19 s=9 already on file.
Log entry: h=2 m=34 s=9
